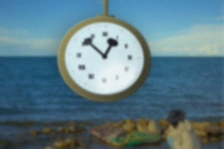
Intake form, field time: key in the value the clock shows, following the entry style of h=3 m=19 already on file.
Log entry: h=12 m=52
